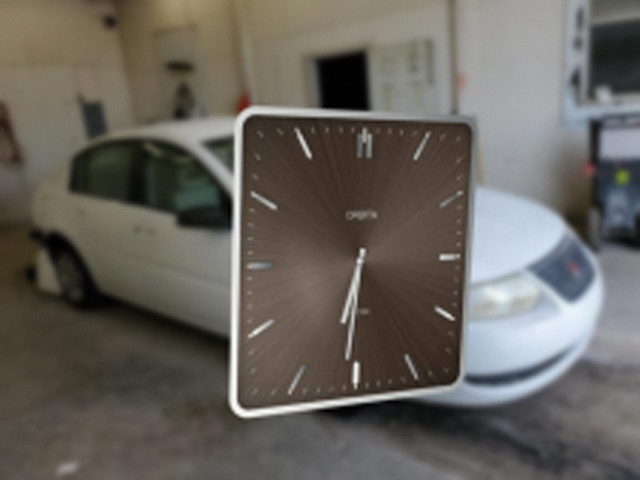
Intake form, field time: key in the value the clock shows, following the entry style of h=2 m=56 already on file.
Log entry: h=6 m=31
